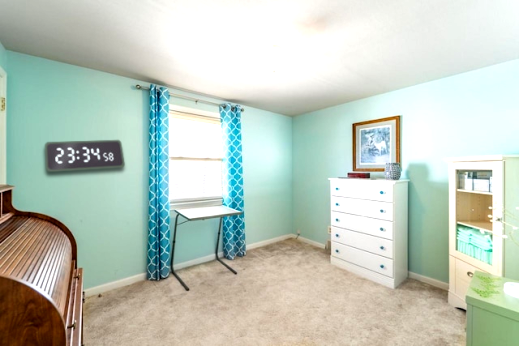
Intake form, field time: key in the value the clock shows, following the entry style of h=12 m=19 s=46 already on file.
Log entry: h=23 m=34 s=58
